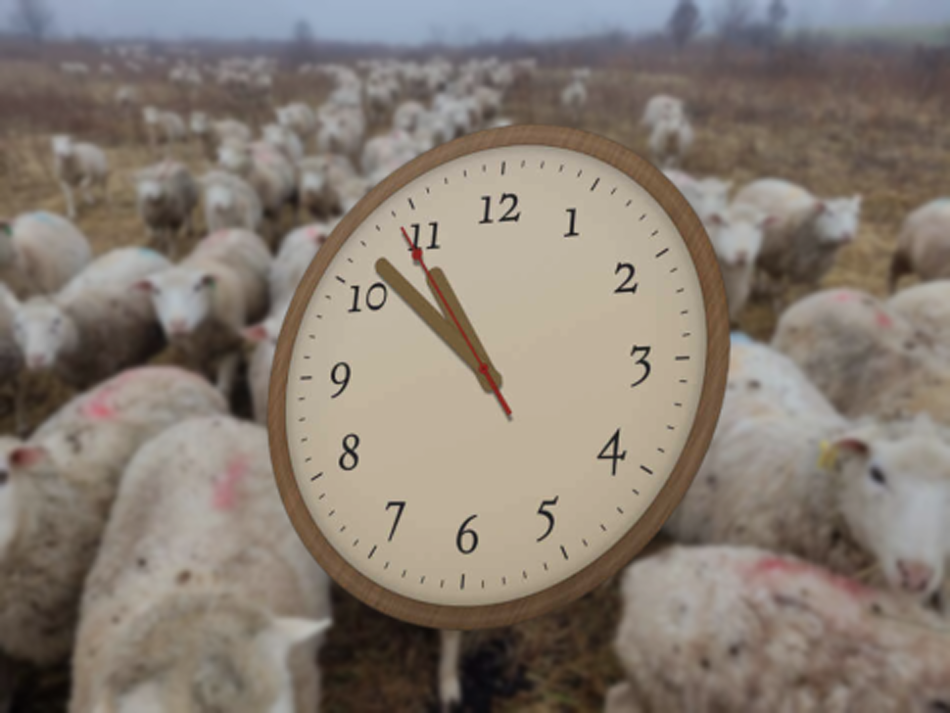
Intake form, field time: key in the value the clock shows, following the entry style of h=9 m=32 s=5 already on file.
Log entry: h=10 m=51 s=54
